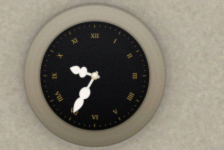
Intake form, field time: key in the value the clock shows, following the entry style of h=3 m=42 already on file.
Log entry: h=9 m=35
